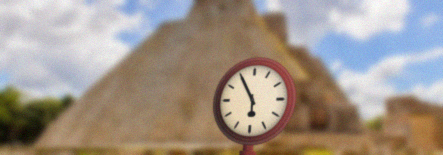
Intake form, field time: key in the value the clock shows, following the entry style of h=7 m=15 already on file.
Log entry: h=5 m=55
